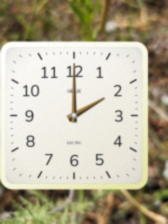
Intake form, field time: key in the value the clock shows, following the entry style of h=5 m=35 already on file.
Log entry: h=2 m=0
